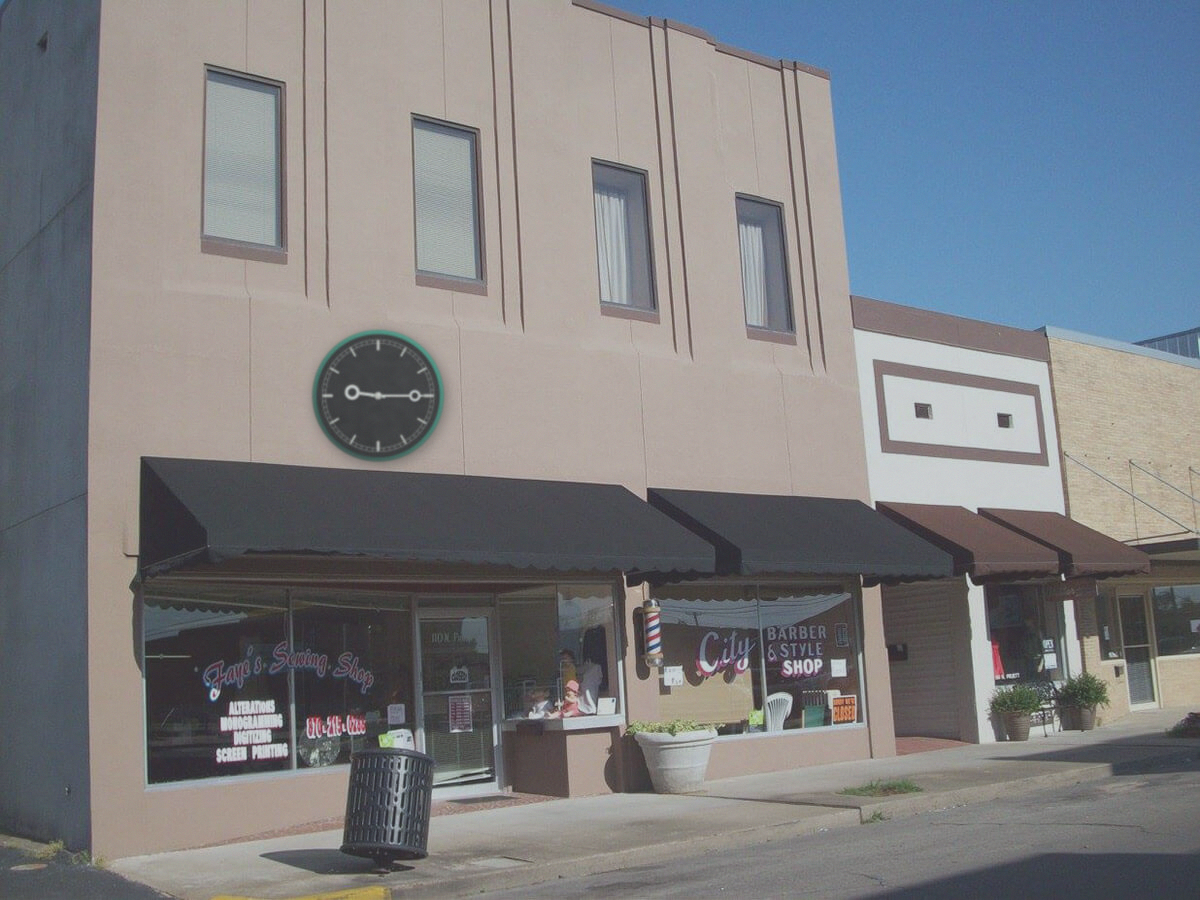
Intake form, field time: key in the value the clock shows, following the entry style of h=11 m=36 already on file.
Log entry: h=9 m=15
